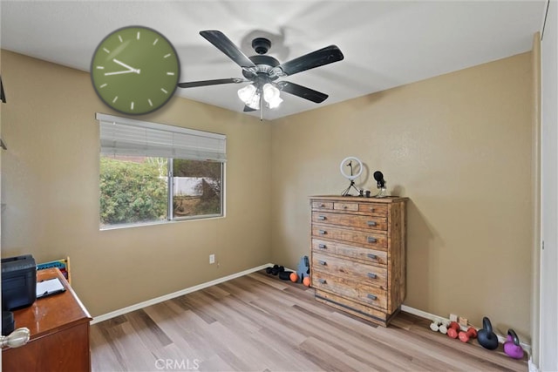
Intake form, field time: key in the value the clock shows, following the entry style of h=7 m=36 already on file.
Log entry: h=9 m=43
